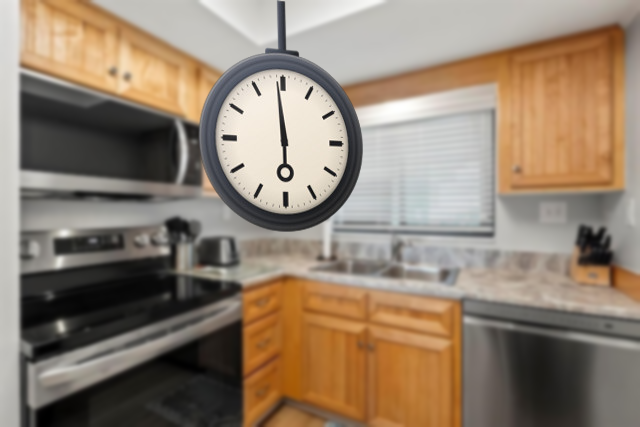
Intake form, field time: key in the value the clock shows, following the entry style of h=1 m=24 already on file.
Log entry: h=5 m=59
